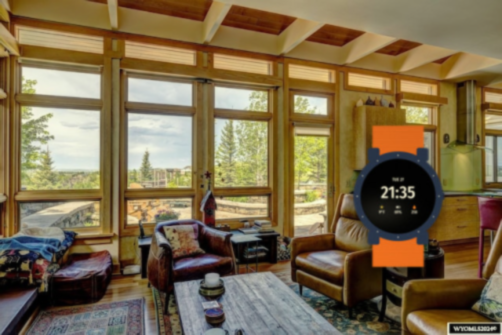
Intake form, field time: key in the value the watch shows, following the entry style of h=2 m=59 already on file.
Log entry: h=21 m=35
